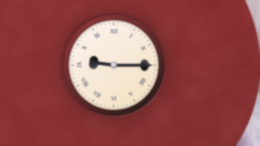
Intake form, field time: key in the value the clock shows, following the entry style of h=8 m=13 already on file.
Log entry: h=9 m=15
